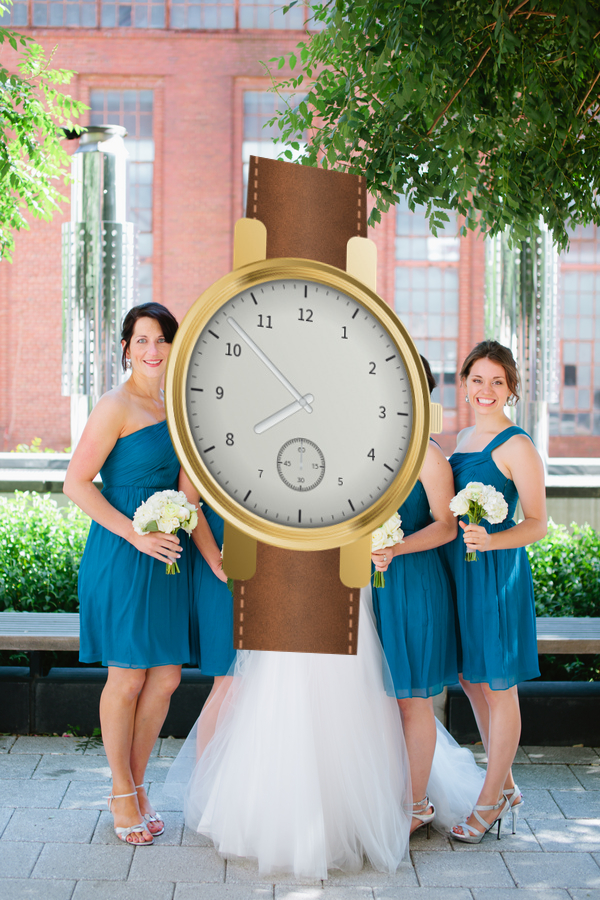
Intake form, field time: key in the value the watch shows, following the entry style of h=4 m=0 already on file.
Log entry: h=7 m=52
